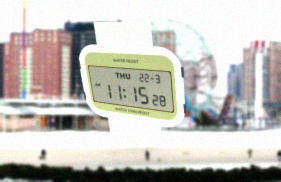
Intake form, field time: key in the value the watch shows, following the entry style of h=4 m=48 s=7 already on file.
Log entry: h=11 m=15 s=28
